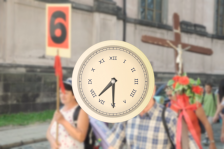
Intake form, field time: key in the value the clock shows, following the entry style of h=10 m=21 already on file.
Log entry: h=7 m=30
